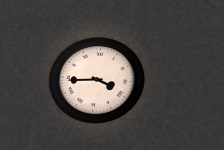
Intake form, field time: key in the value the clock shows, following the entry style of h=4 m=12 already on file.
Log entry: h=3 m=44
